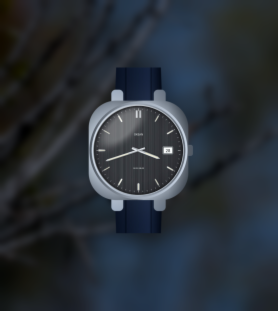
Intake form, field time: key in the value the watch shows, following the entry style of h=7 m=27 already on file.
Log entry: h=3 m=42
